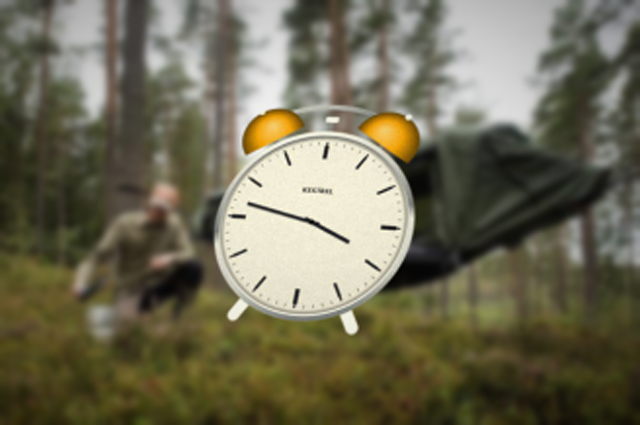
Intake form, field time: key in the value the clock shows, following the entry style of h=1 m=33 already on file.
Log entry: h=3 m=47
